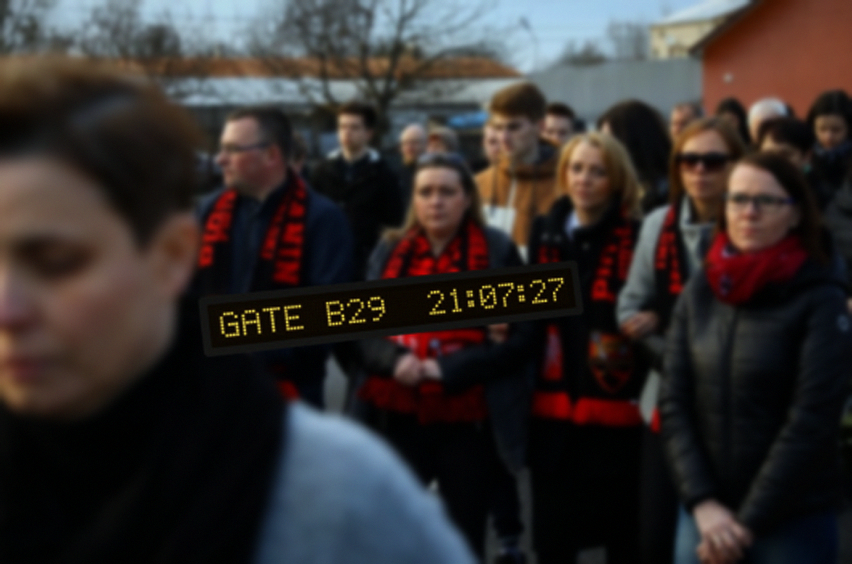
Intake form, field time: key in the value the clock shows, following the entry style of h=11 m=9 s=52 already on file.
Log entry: h=21 m=7 s=27
